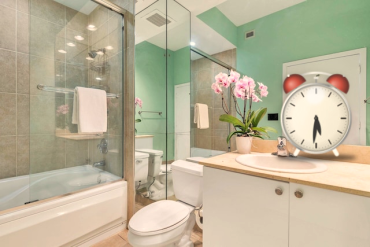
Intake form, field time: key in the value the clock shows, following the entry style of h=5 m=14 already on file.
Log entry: h=5 m=31
